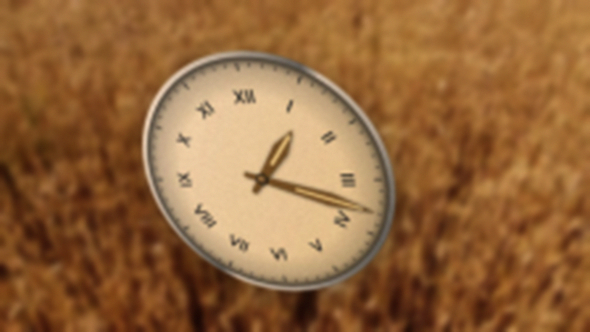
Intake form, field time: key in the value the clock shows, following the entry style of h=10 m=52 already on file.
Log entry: h=1 m=18
